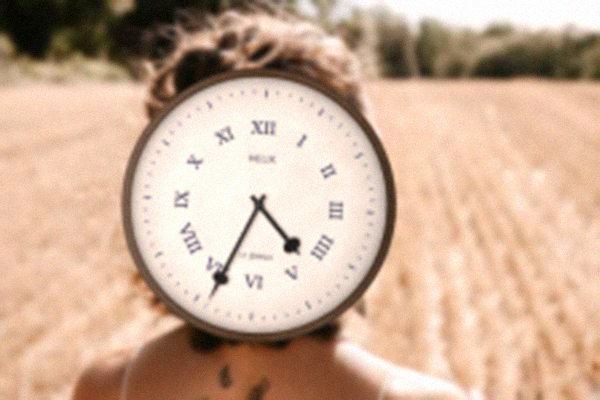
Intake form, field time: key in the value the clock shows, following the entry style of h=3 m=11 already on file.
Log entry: h=4 m=34
